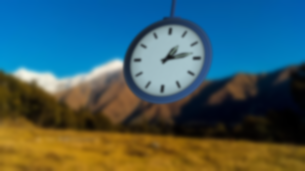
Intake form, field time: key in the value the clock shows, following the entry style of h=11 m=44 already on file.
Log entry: h=1 m=13
